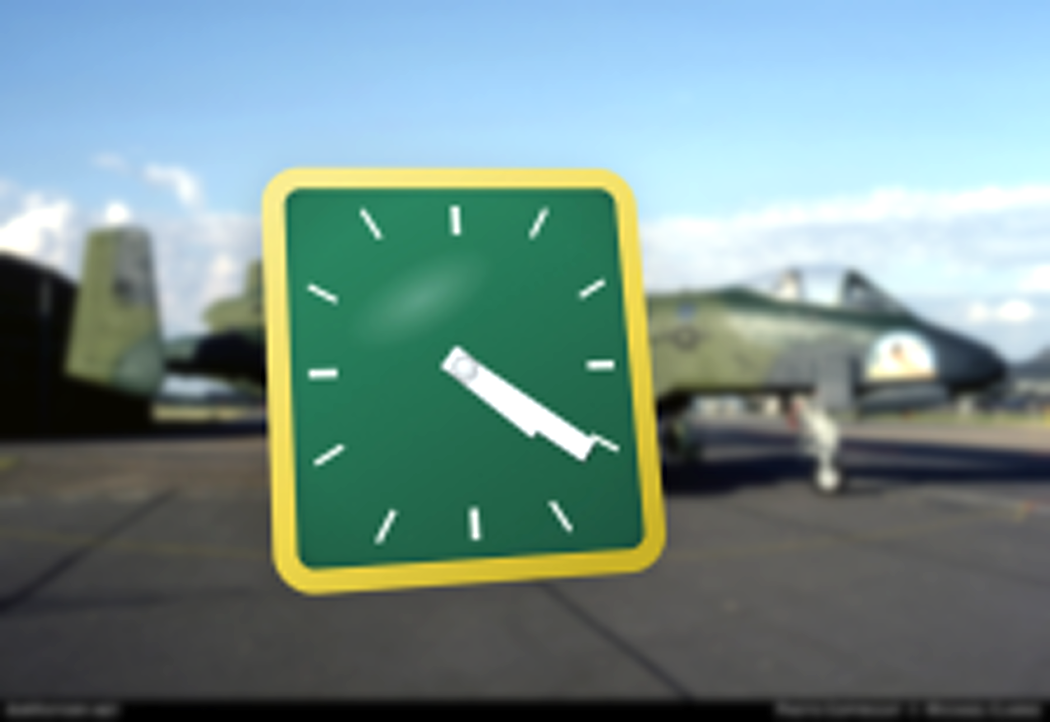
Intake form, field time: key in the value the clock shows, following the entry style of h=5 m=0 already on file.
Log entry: h=4 m=21
